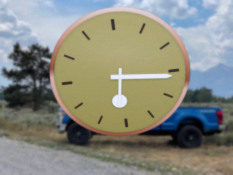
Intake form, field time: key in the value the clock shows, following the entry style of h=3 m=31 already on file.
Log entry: h=6 m=16
